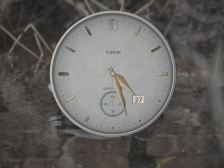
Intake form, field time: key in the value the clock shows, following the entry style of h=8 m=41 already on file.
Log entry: h=4 m=27
